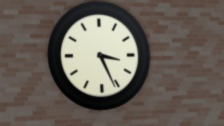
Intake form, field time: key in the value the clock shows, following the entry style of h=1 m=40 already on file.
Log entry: h=3 m=26
